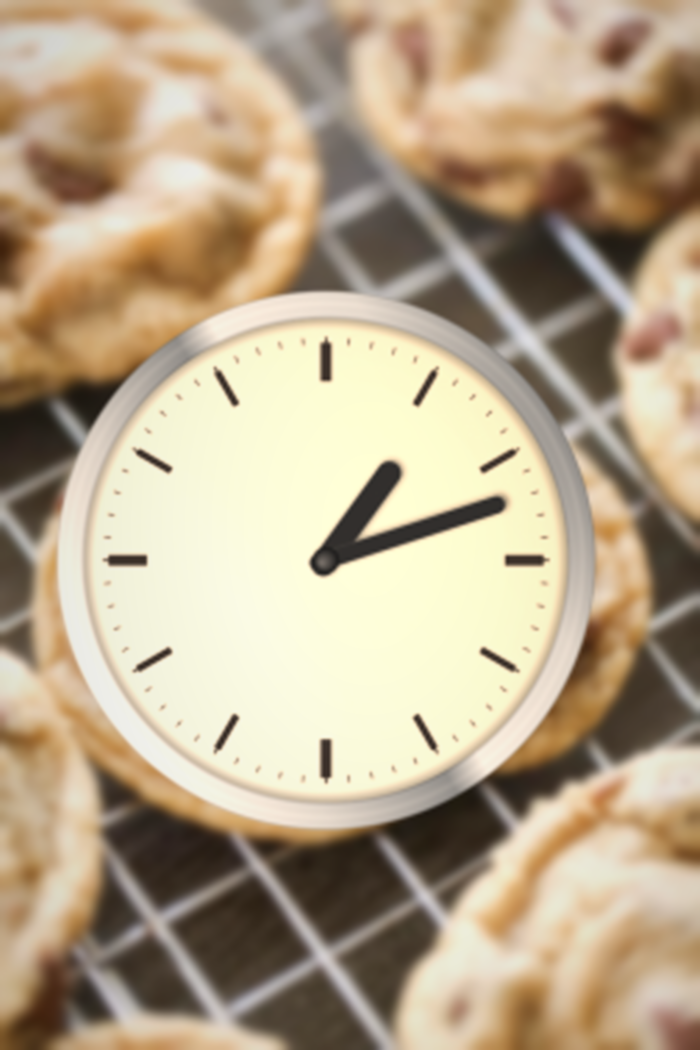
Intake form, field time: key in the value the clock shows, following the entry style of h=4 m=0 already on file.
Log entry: h=1 m=12
